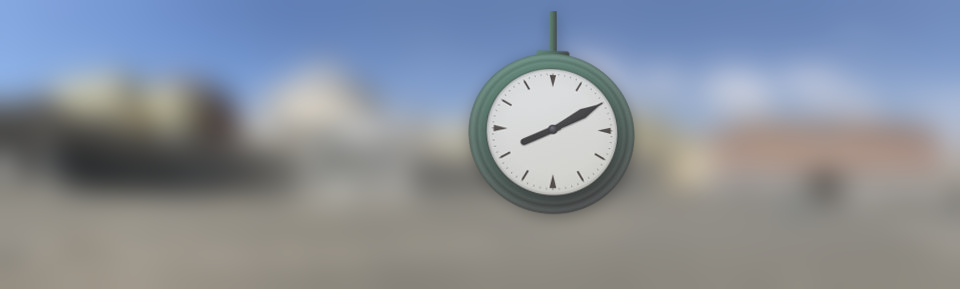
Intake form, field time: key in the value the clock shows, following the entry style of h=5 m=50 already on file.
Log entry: h=8 m=10
